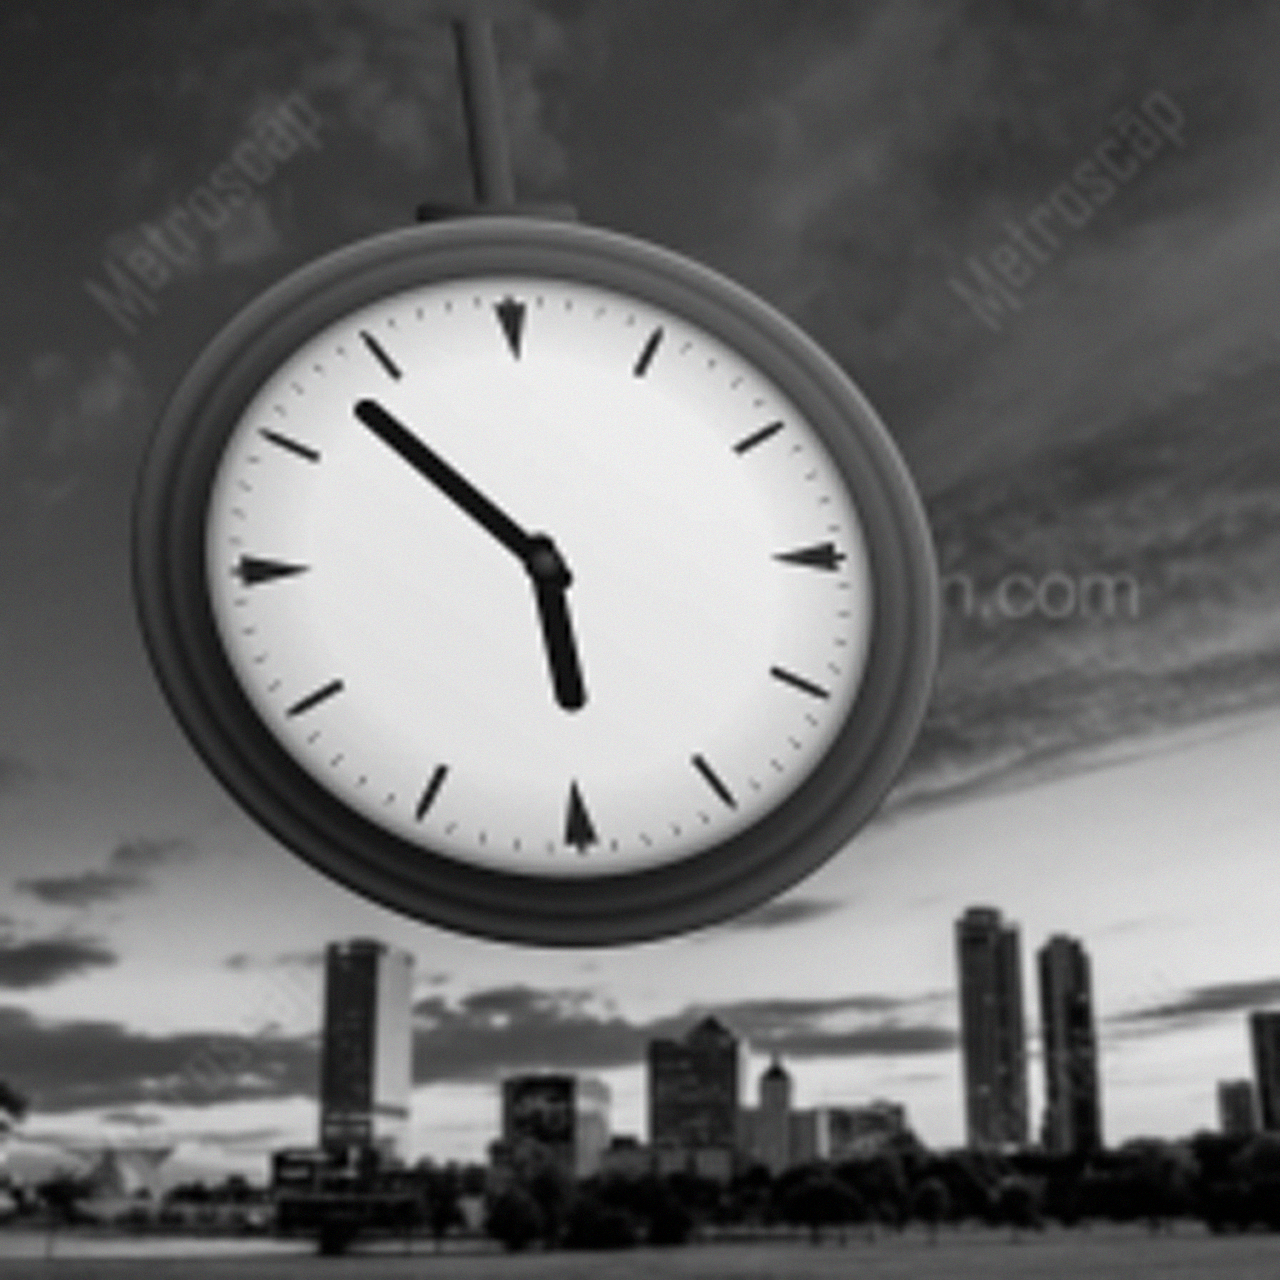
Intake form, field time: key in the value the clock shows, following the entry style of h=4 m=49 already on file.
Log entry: h=5 m=53
